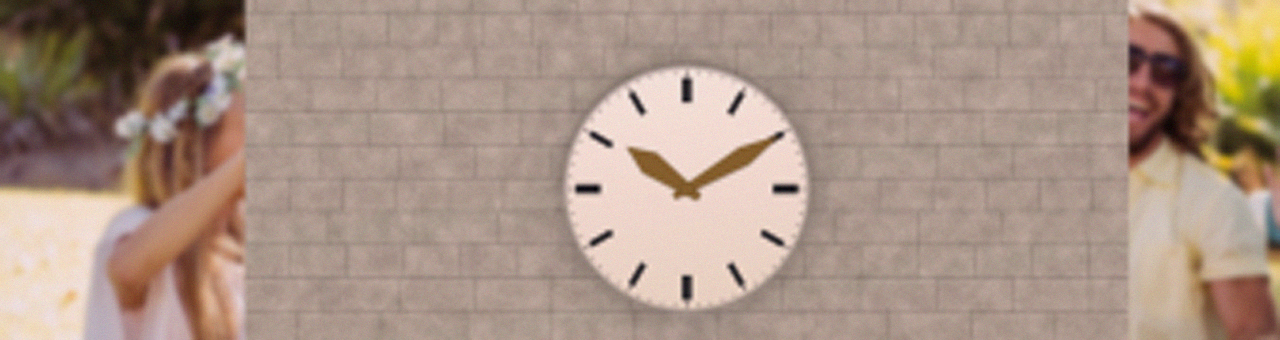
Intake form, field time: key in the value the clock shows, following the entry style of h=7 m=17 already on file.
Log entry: h=10 m=10
